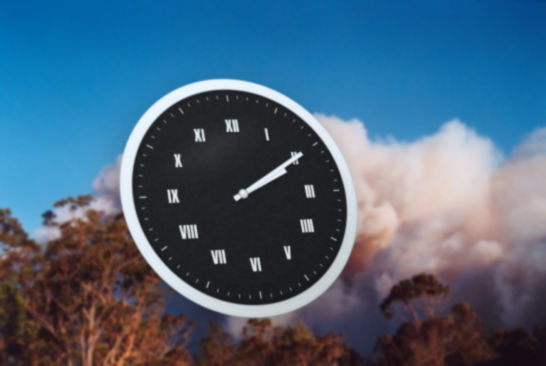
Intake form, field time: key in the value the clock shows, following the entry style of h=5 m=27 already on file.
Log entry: h=2 m=10
